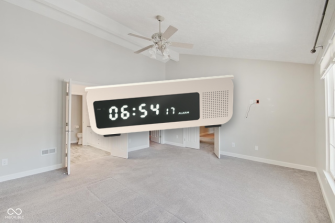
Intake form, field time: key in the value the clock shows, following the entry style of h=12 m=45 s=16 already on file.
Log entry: h=6 m=54 s=17
